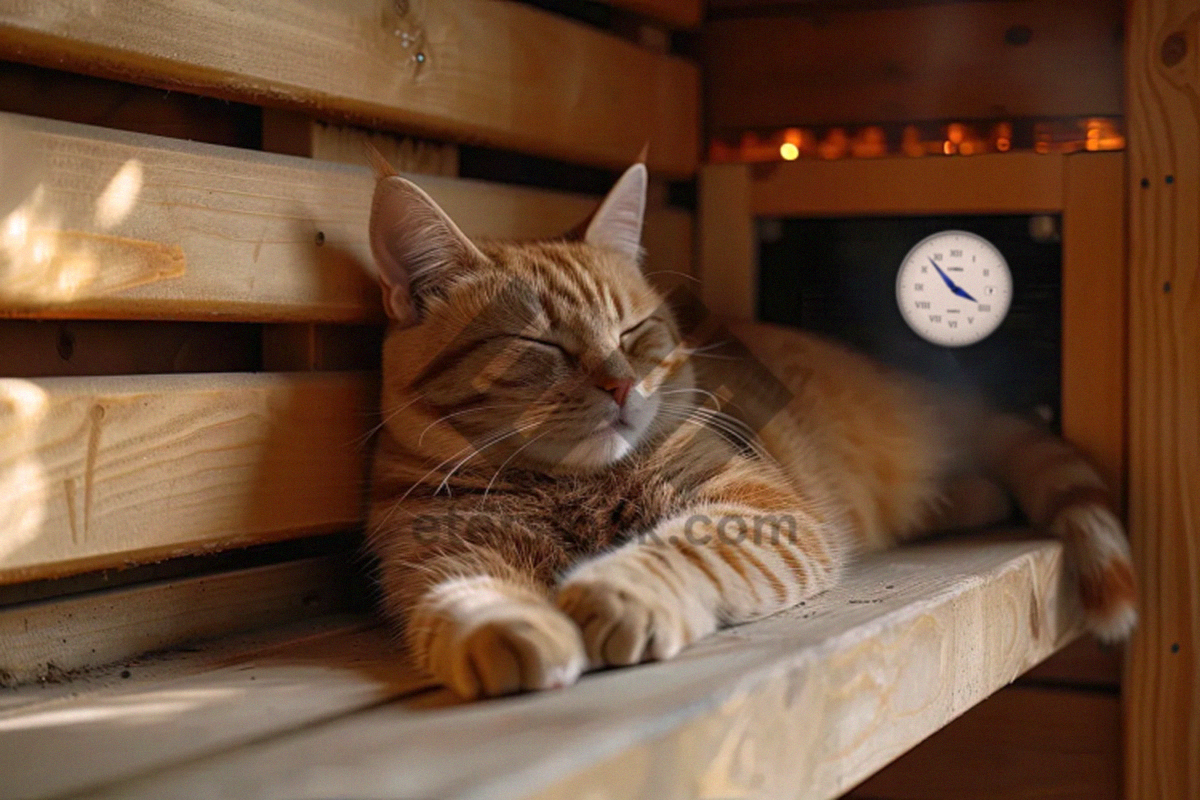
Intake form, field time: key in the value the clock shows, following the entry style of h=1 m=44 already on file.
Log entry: h=3 m=53
